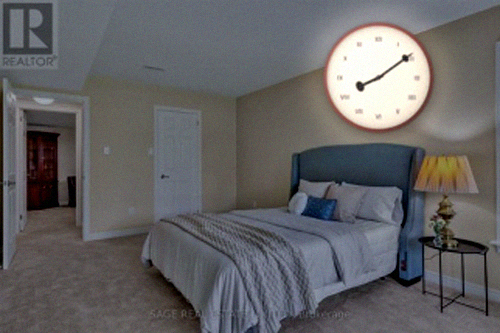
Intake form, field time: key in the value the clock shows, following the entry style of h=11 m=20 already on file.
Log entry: h=8 m=9
